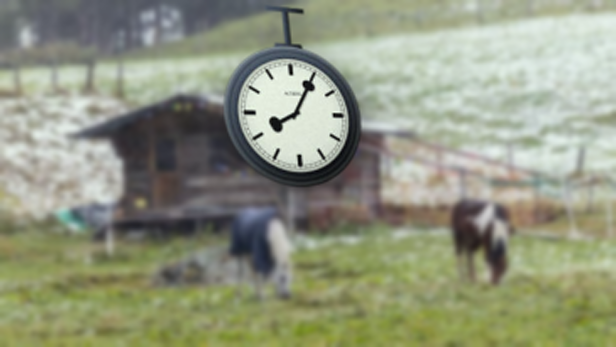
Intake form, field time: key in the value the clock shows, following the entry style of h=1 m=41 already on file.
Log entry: h=8 m=5
